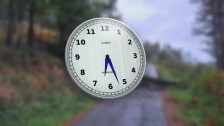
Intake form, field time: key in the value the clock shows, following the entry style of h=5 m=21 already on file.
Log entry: h=6 m=27
